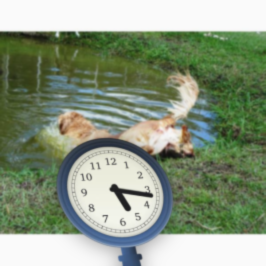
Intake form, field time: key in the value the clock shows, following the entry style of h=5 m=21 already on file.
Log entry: h=5 m=17
